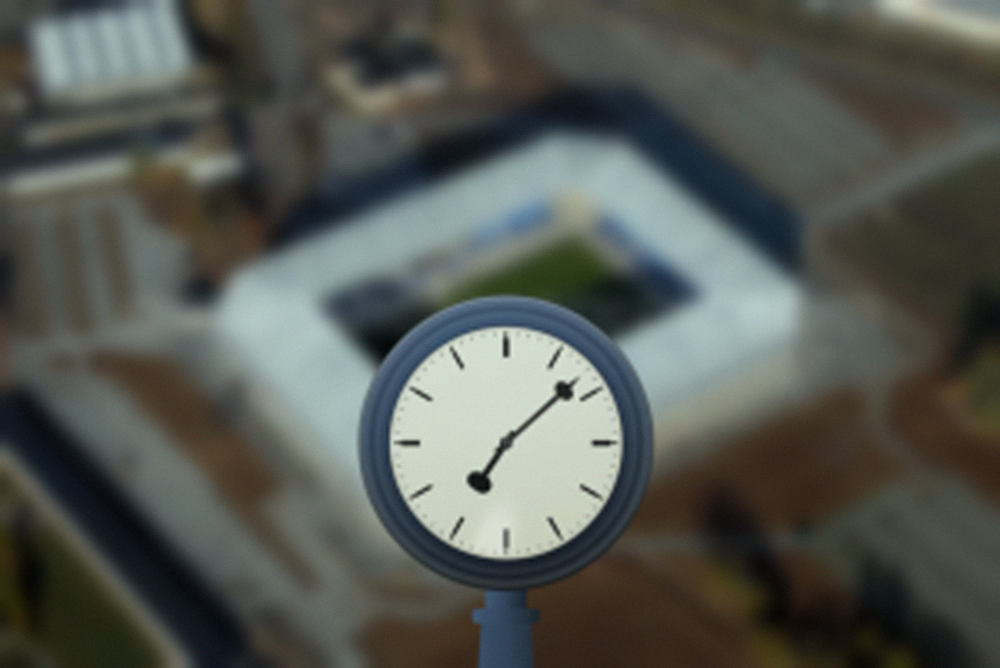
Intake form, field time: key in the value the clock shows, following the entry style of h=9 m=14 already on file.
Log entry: h=7 m=8
